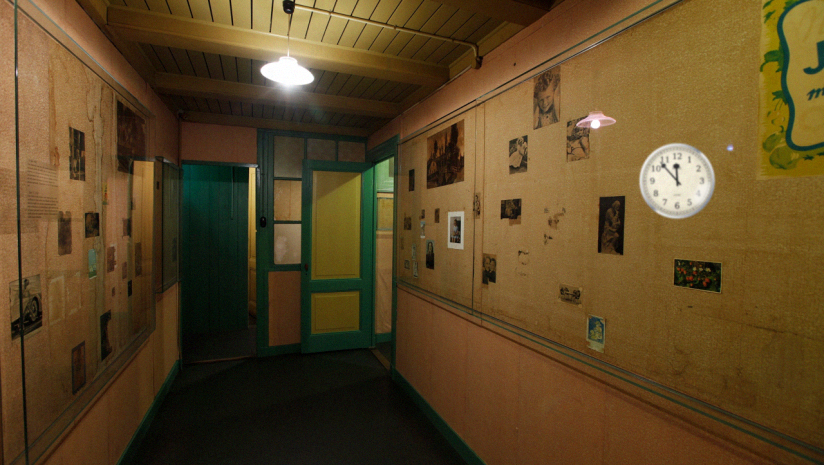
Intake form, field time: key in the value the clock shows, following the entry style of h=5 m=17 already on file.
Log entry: h=11 m=53
